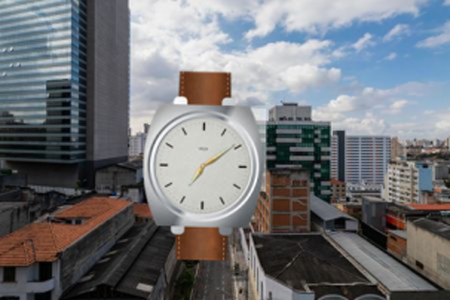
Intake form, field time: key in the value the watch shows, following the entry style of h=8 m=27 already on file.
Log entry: h=7 m=9
